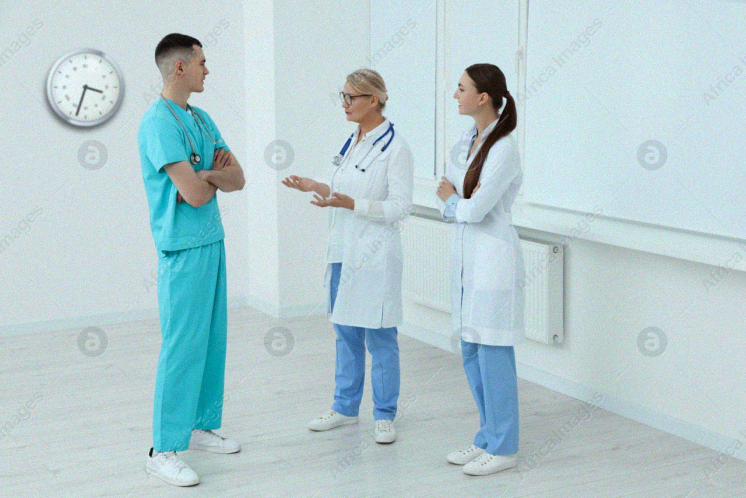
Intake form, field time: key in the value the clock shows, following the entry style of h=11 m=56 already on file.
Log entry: h=3 m=33
